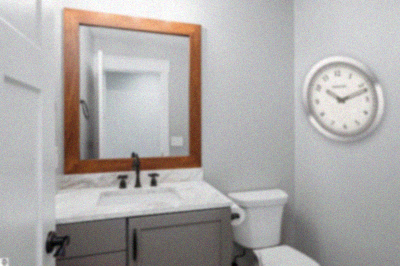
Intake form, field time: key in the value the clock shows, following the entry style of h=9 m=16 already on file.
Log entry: h=10 m=12
